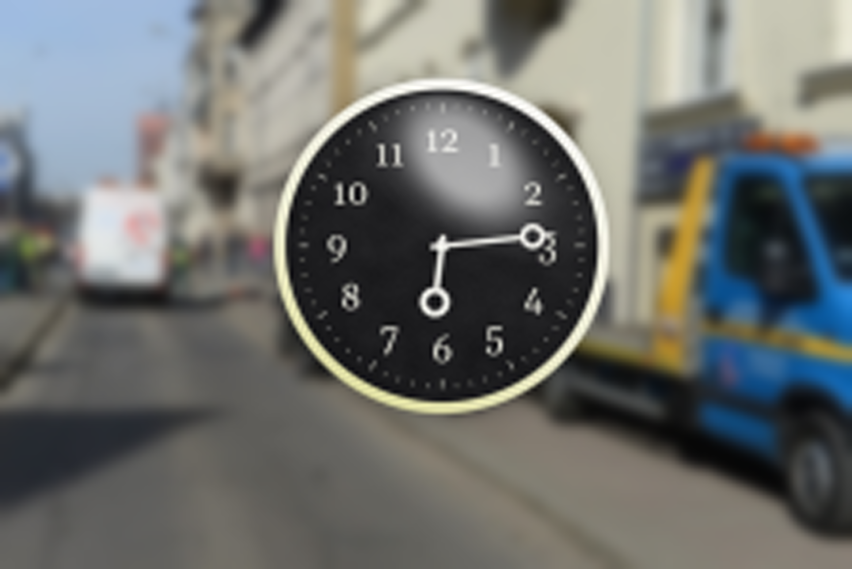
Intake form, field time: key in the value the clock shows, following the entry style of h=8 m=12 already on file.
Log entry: h=6 m=14
